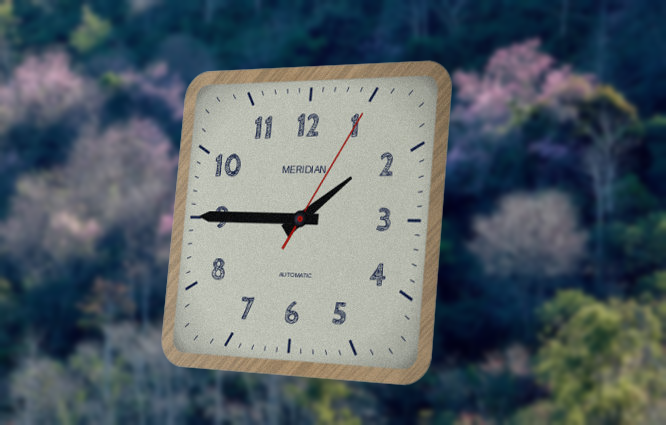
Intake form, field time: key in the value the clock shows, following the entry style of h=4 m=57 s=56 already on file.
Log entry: h=1 m=45 s=5
